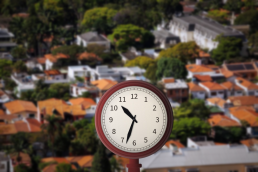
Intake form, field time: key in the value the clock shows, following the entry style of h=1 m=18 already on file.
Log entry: h=10 m=33
